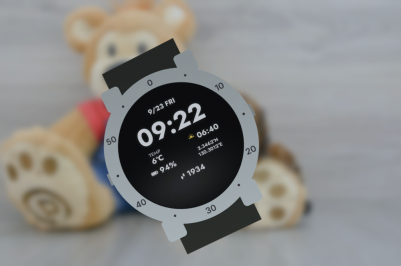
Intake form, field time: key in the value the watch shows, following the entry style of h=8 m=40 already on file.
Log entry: h=9 m=22
